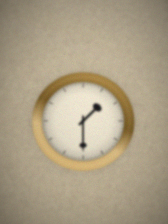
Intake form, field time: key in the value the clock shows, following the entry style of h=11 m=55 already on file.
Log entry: h=1 m=30
